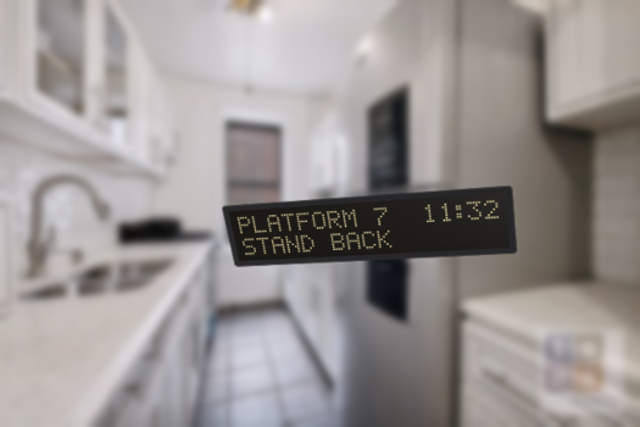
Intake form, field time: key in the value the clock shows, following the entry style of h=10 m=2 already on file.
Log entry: h=11 m=32
